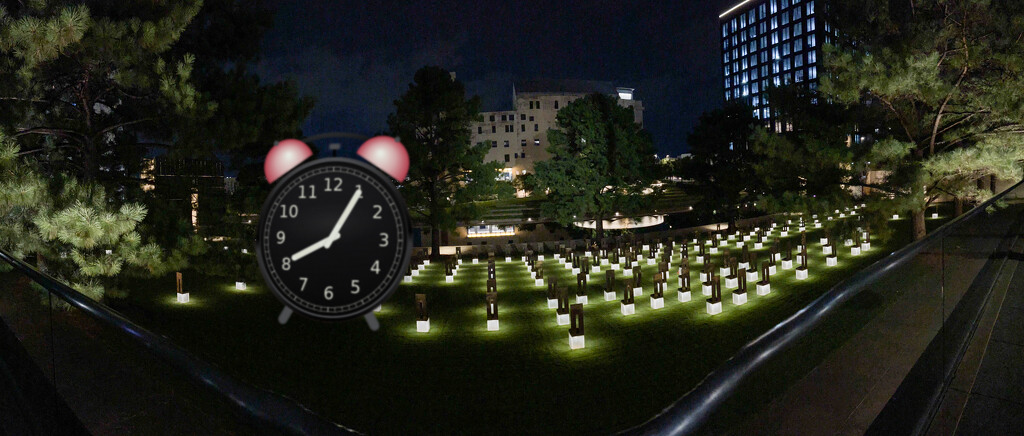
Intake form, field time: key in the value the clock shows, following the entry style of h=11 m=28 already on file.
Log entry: h=8 m=5
